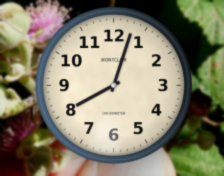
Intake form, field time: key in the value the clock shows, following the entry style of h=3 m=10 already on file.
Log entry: h=8 m=3
